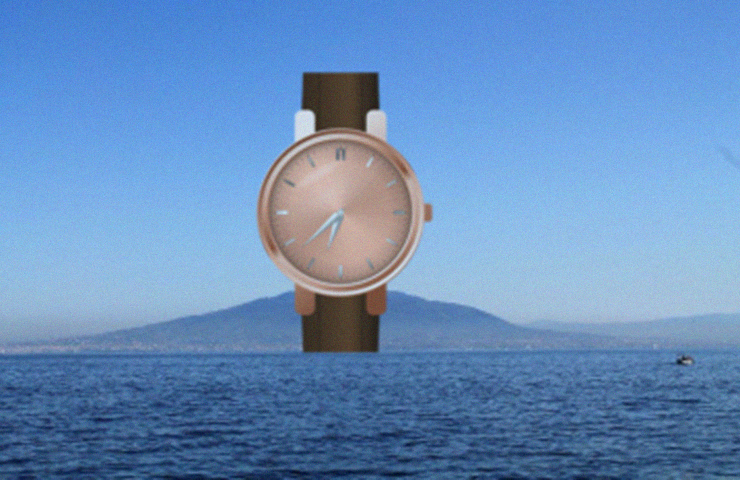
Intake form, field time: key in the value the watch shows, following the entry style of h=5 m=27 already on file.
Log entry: h=6 m=38
